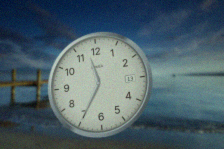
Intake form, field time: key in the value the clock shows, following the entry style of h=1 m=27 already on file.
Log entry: h=11 m=35
